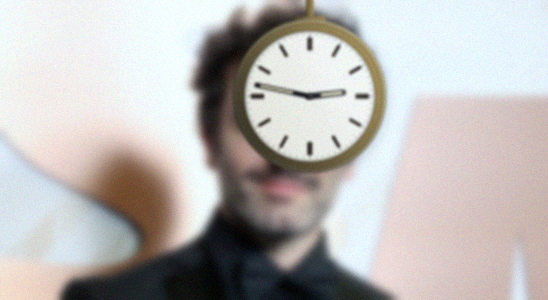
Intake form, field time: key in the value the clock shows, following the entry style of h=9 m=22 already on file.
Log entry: h=2 m=47
